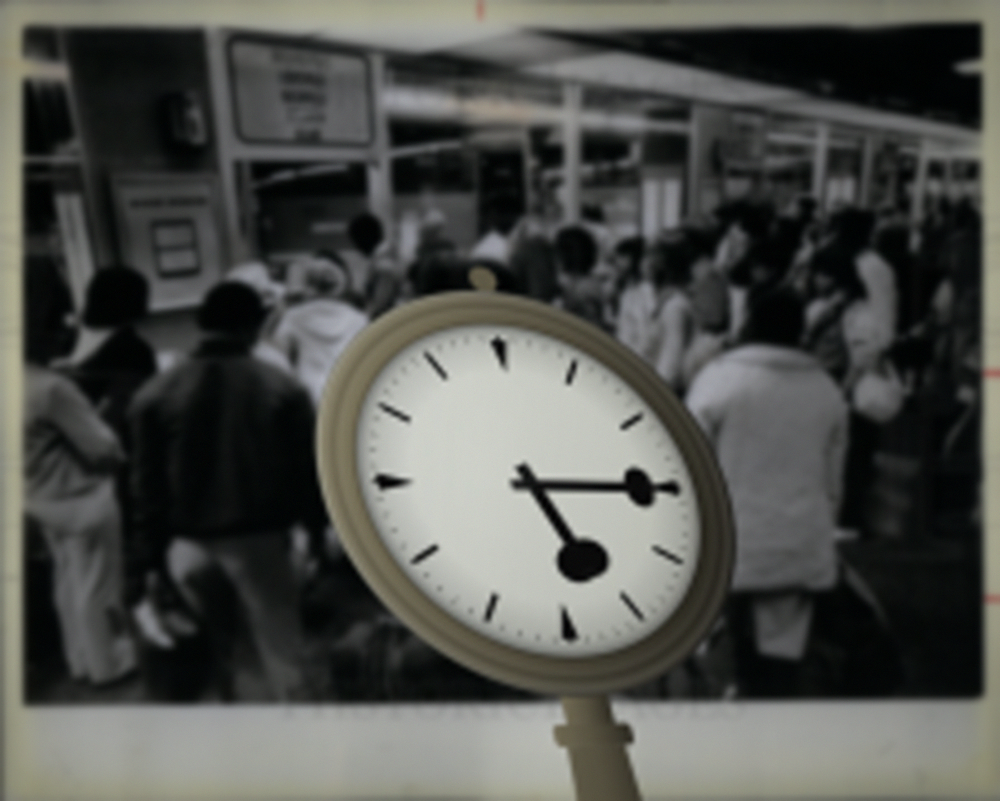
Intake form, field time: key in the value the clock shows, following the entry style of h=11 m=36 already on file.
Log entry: h=5 m=15
